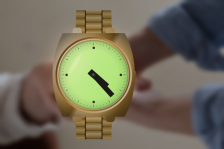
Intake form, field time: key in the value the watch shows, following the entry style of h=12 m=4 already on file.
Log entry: h=4 m=23
